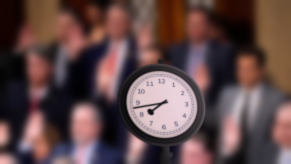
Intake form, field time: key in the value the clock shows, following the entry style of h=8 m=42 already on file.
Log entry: h=7 m=43
